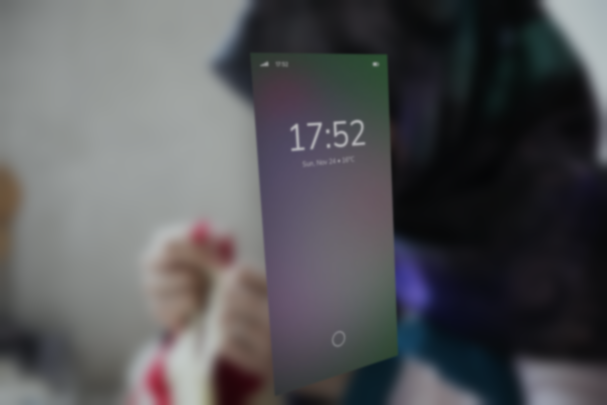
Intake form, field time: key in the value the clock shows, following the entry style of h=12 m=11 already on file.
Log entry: h=17 m=52
